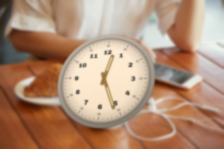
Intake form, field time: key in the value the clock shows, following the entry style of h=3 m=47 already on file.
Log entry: h=12 m=26
